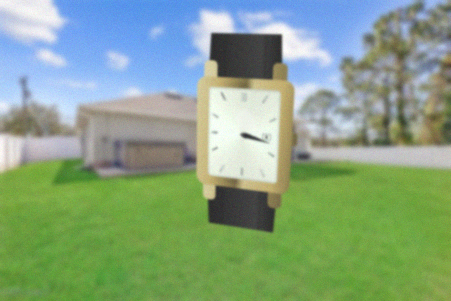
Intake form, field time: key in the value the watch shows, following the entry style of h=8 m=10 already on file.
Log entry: h=3 m=17
